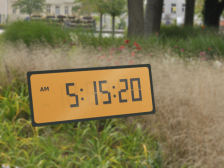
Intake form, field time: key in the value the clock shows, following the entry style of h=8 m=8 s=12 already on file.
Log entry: h=5 m=15 s=20
